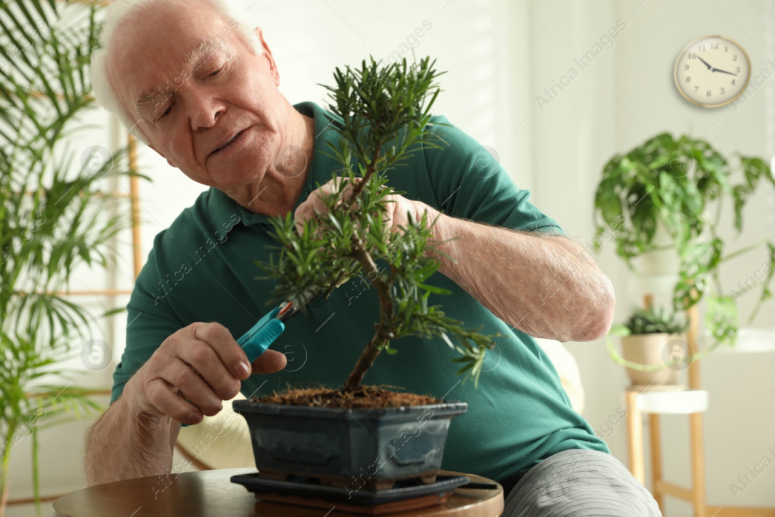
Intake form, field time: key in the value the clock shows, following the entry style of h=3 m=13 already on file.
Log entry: h=10 m=17
